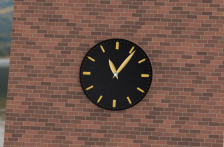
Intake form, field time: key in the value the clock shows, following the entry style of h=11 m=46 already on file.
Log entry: h=11 m=6
